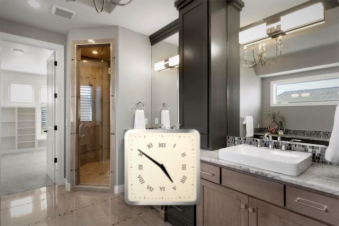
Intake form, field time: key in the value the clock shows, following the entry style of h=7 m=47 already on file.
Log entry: h=4 m=51
